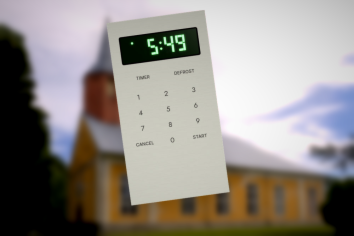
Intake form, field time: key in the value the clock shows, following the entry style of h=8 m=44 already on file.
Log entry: h=5 m=49
